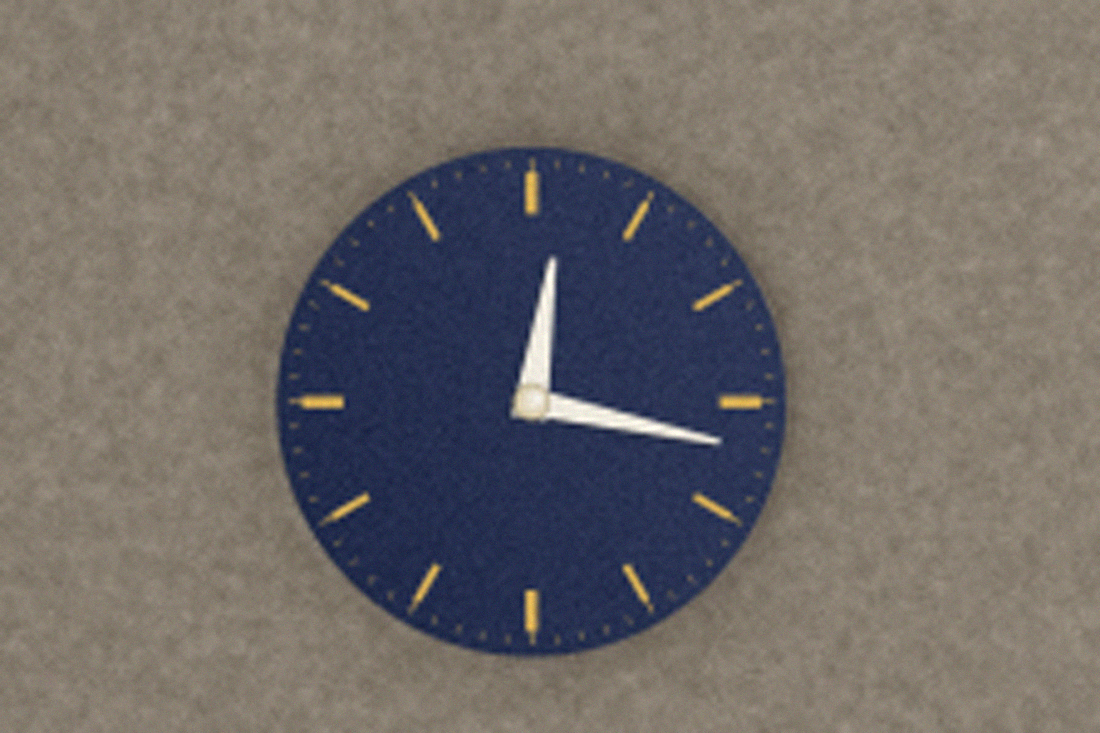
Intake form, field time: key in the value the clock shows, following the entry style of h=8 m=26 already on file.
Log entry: h=12 m=17
